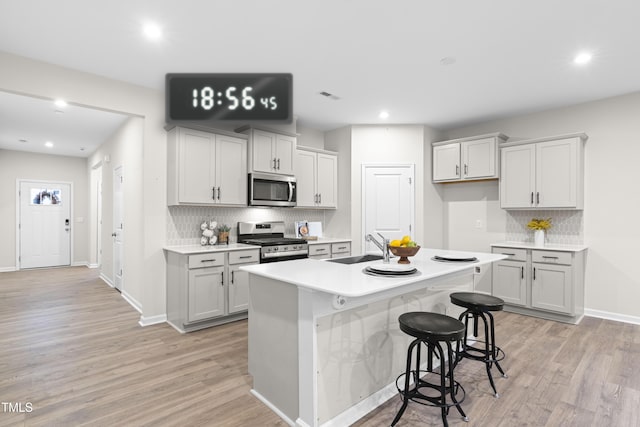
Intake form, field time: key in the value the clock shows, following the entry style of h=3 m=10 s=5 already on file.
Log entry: h=18 m=56 s=45
